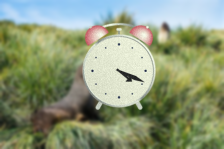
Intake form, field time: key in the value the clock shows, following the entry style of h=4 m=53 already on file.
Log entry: h=4 m=19
